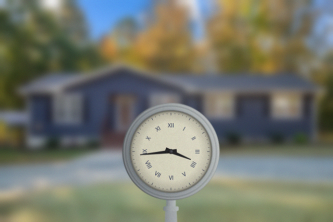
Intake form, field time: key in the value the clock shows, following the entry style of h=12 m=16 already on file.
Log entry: h=3 m=44
